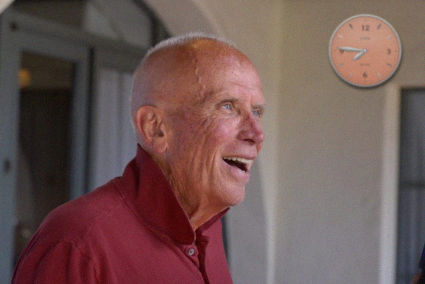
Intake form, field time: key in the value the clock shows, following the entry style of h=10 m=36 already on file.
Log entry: h=7 m=46
